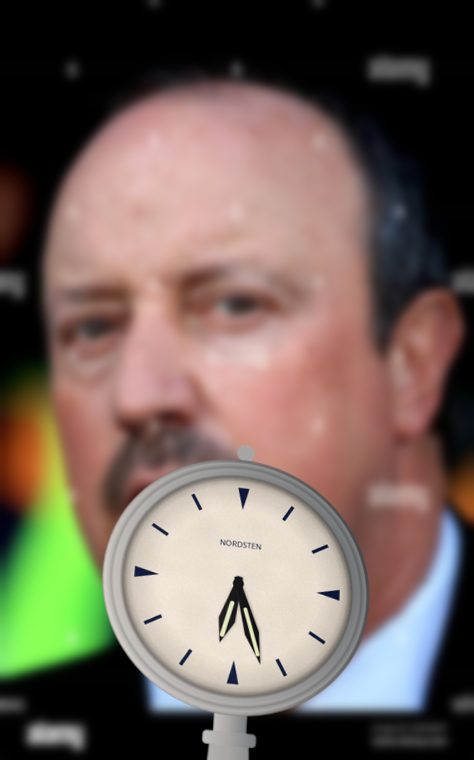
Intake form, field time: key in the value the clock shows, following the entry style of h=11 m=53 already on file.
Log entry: h=6 m=27
